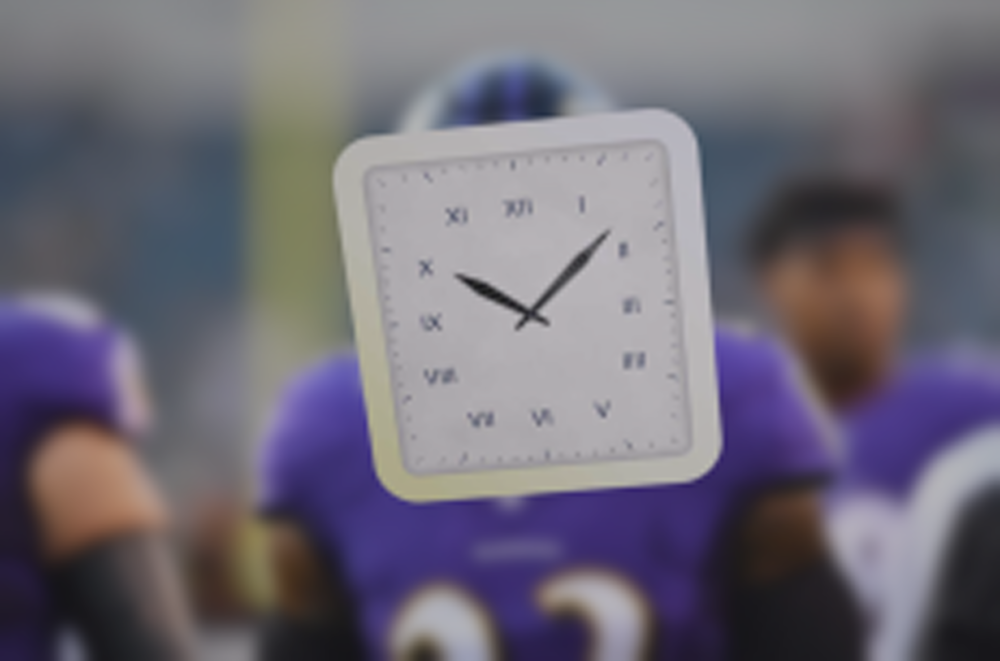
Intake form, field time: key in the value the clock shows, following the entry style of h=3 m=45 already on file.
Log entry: h=10 m=8
